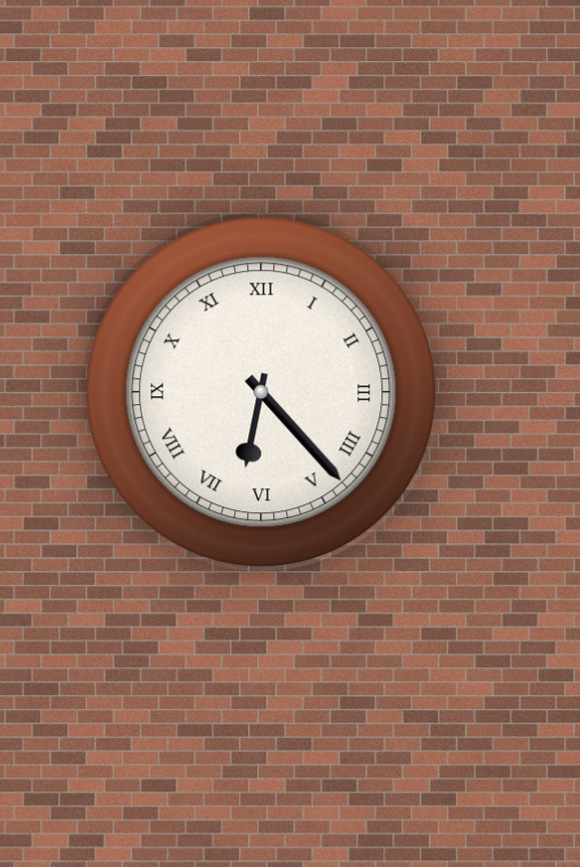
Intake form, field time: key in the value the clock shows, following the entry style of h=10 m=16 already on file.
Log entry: h=6 m=23
